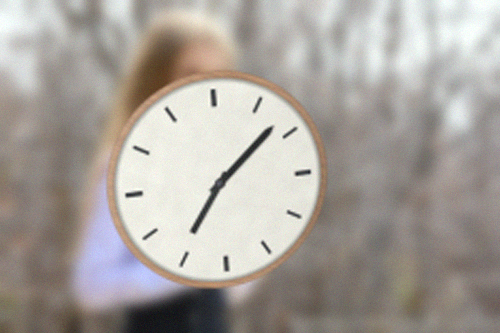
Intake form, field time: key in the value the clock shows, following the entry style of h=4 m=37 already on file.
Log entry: h=7 m=8
